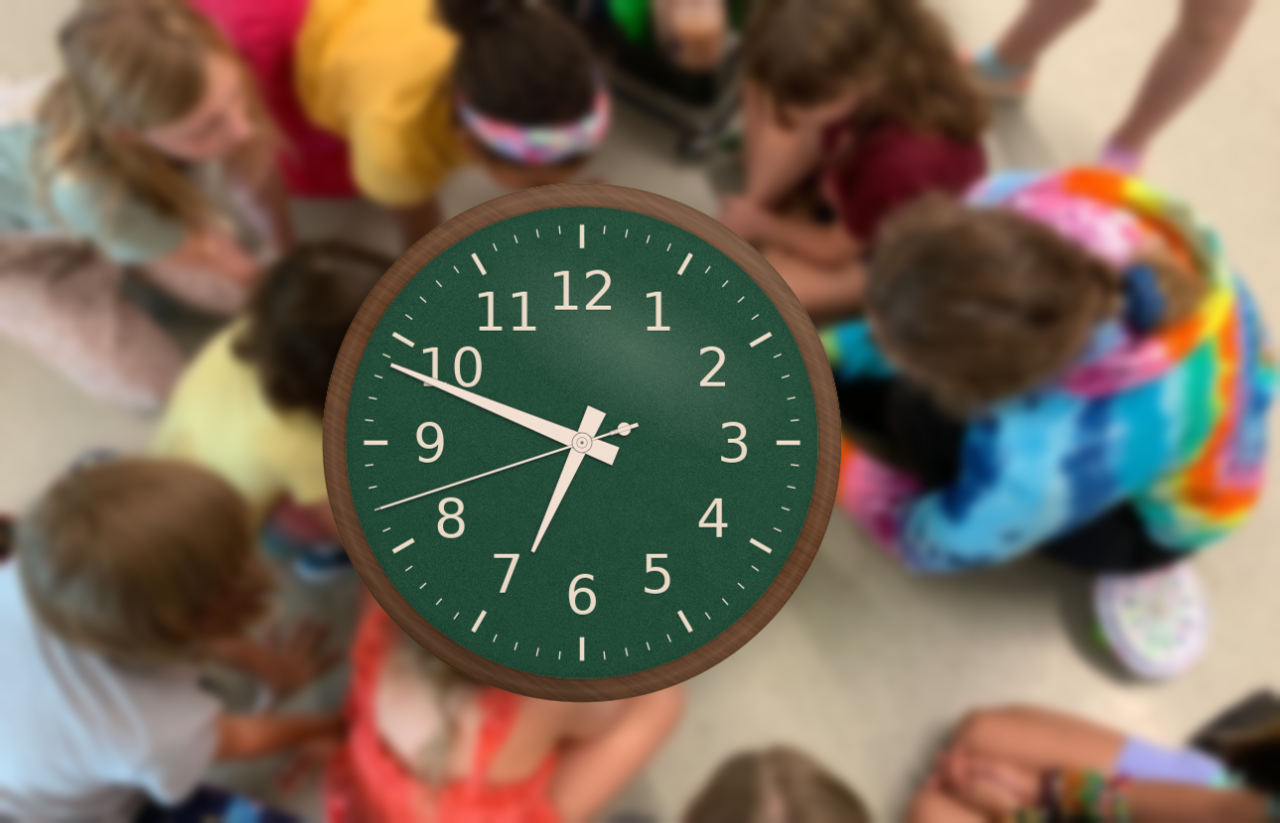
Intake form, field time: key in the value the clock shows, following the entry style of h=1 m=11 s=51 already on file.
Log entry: h=6 m=48 s=42
